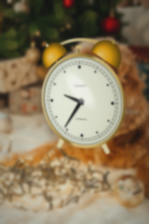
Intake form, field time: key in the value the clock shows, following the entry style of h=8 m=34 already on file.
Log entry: h=9 m=36
